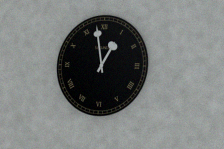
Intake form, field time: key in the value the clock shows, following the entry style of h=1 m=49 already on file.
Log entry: h=12 m=58
